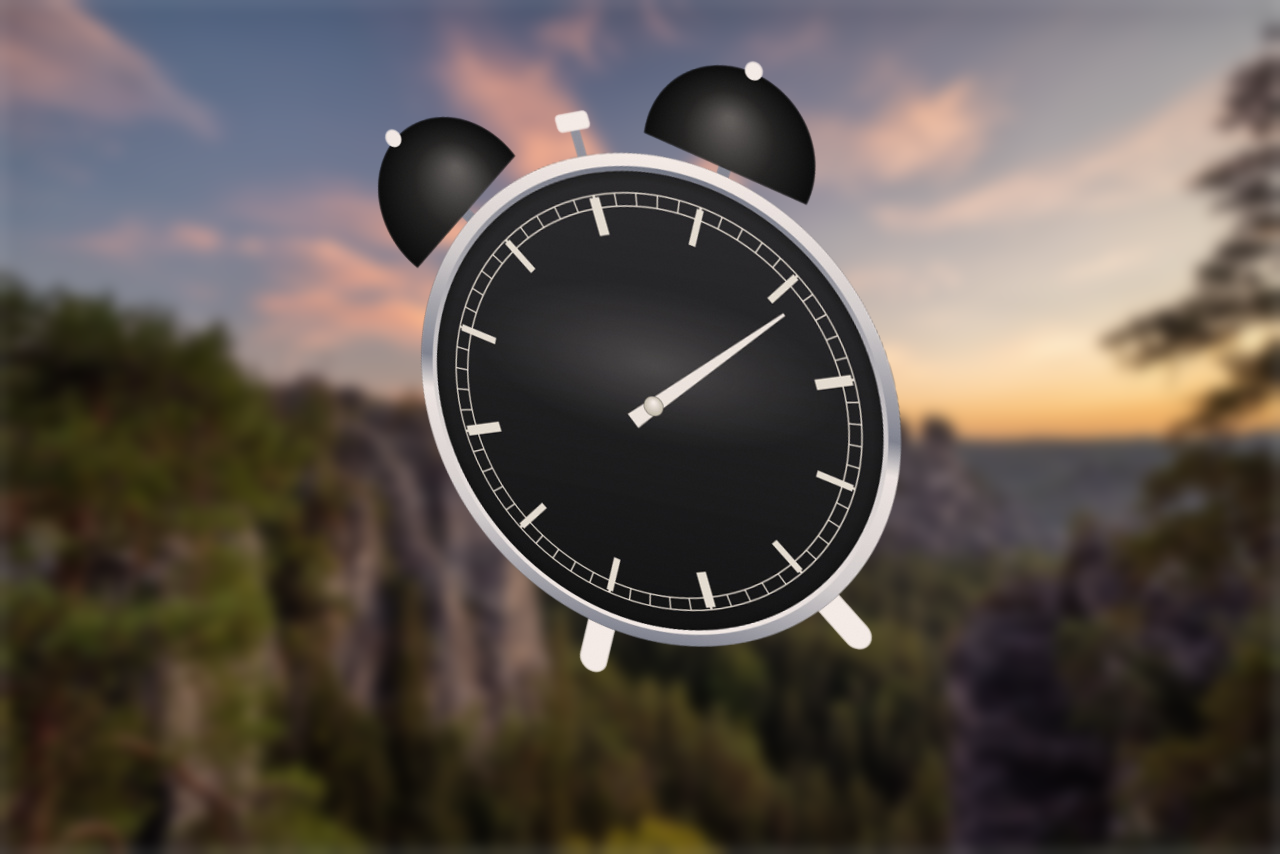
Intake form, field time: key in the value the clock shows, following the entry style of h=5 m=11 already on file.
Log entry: h=2 m=11
